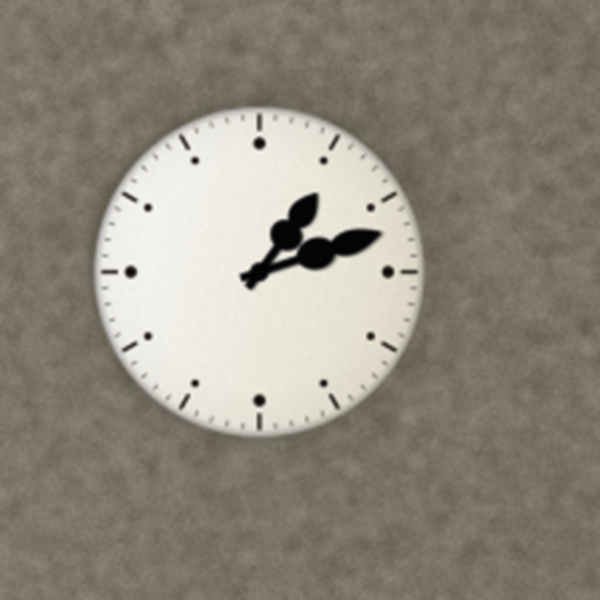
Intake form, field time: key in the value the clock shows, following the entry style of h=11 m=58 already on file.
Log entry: h=1 m=12
